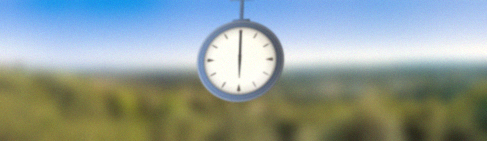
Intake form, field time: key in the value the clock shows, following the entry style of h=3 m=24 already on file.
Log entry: h=6 m=0
